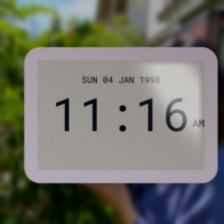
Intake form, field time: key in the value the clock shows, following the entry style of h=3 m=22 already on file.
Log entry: h=11 m=16
